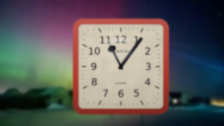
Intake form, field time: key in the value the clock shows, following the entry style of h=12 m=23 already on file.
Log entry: h=11 m=6
